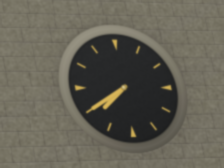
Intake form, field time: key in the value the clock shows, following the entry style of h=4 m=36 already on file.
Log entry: h=7 m=40
